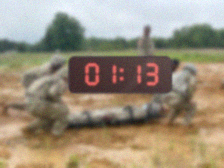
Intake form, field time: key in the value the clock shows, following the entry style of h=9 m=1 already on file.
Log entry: h=1 m=13
